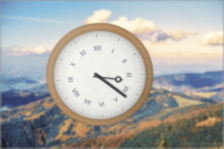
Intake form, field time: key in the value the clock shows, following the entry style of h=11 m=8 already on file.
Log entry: h=3 m=22
